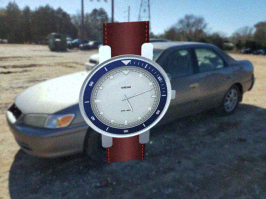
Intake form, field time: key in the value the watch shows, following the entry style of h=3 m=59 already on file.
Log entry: h=5 m=12
